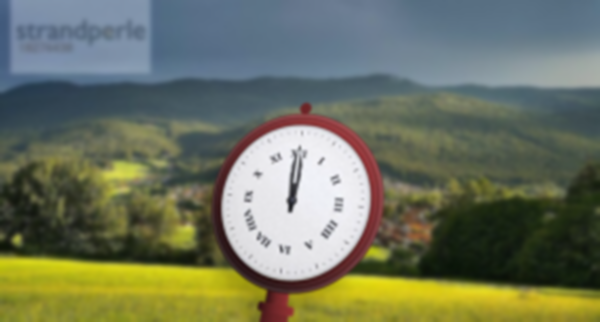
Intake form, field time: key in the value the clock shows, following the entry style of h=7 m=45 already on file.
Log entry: h=12 m=0
